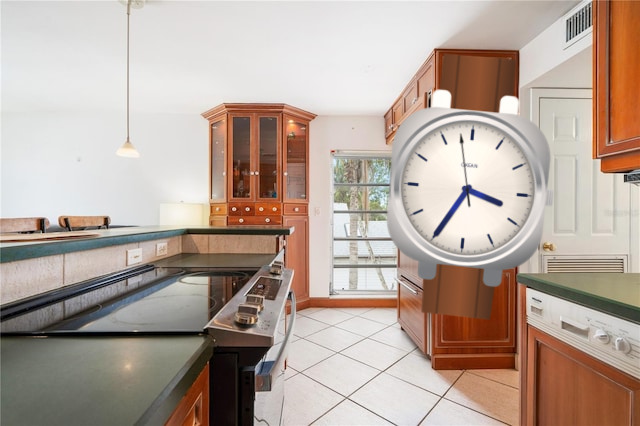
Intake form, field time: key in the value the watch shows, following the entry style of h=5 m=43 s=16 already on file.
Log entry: h=3 m=34 s=58
